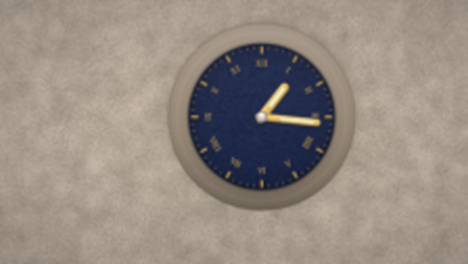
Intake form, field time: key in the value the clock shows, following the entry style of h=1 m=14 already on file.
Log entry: h=1 m=16
